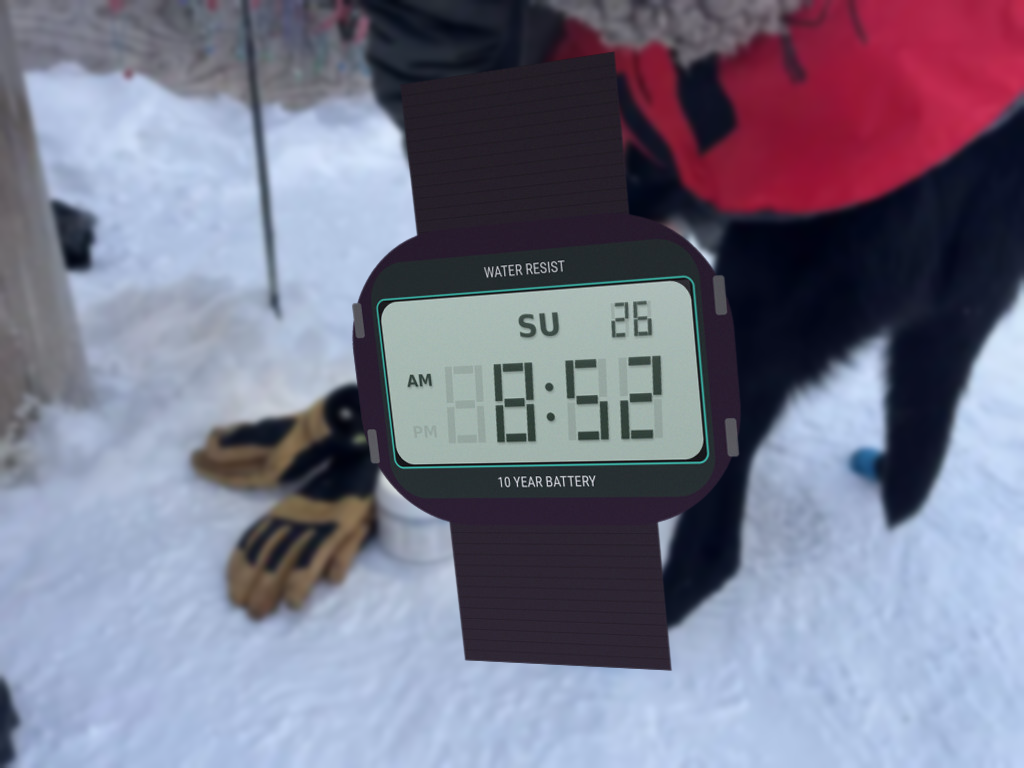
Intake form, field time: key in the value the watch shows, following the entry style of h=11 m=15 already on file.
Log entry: h=8 m=52
